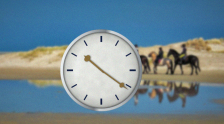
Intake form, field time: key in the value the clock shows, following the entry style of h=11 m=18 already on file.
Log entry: h=10 m=21
